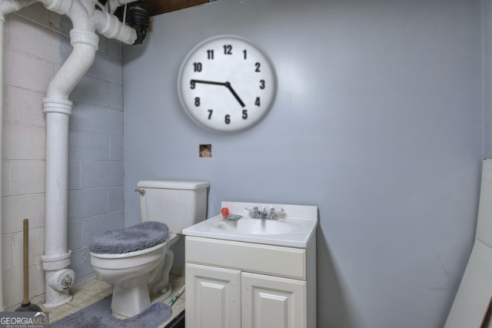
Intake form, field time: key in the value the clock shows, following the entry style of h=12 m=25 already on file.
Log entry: h=4 m=46
